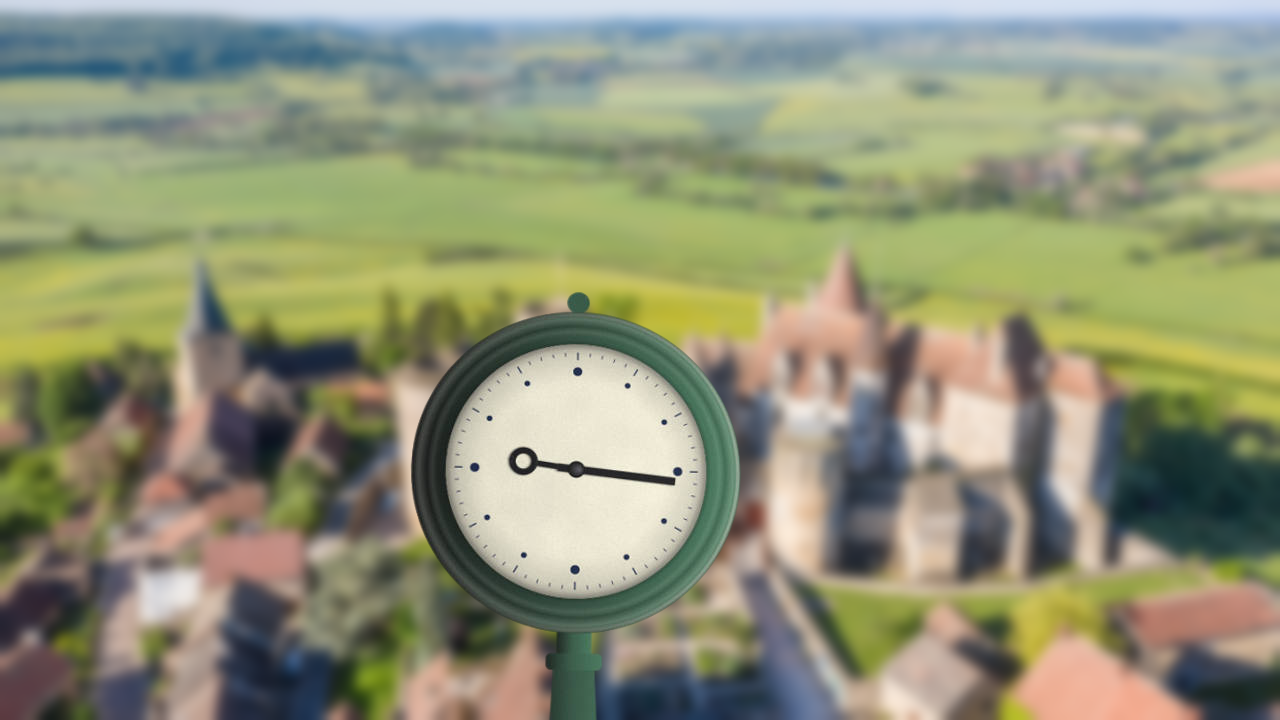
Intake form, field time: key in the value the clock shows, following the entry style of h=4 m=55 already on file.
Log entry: h=9 m=16
